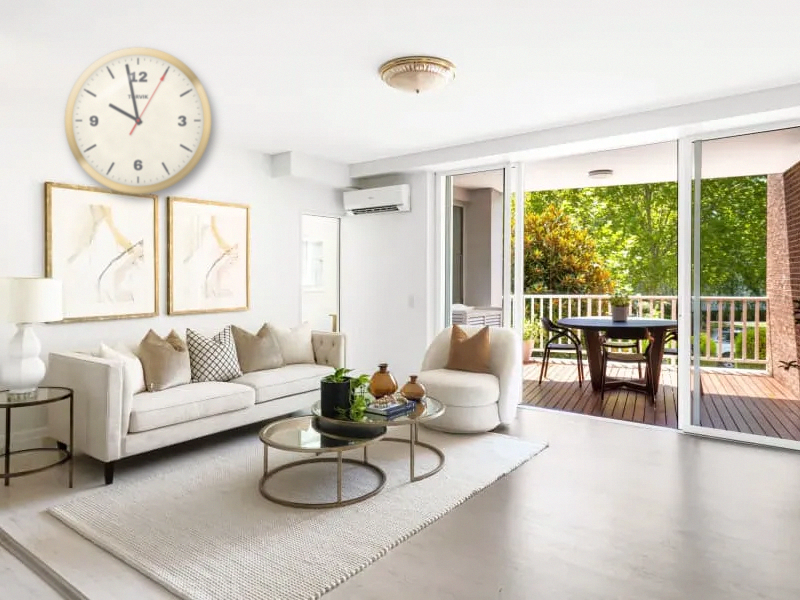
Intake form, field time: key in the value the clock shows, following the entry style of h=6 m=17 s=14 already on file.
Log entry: h=9 m=58 s=5
